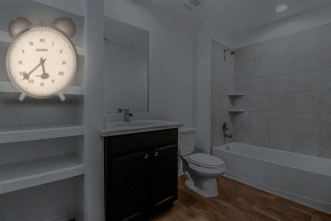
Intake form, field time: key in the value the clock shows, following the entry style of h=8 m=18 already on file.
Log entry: h=5 m=38
